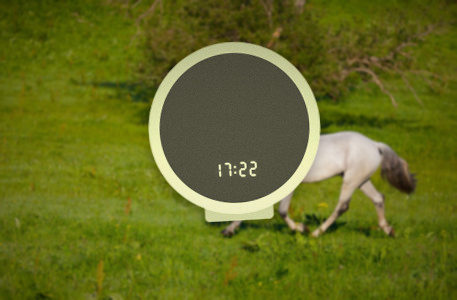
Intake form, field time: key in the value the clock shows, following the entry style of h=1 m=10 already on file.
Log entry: h=17 m=22
